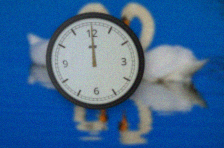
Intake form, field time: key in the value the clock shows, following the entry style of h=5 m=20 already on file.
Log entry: h=12 m=0
